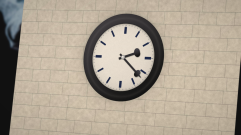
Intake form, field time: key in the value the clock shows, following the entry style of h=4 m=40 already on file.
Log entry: h=2 m=22
